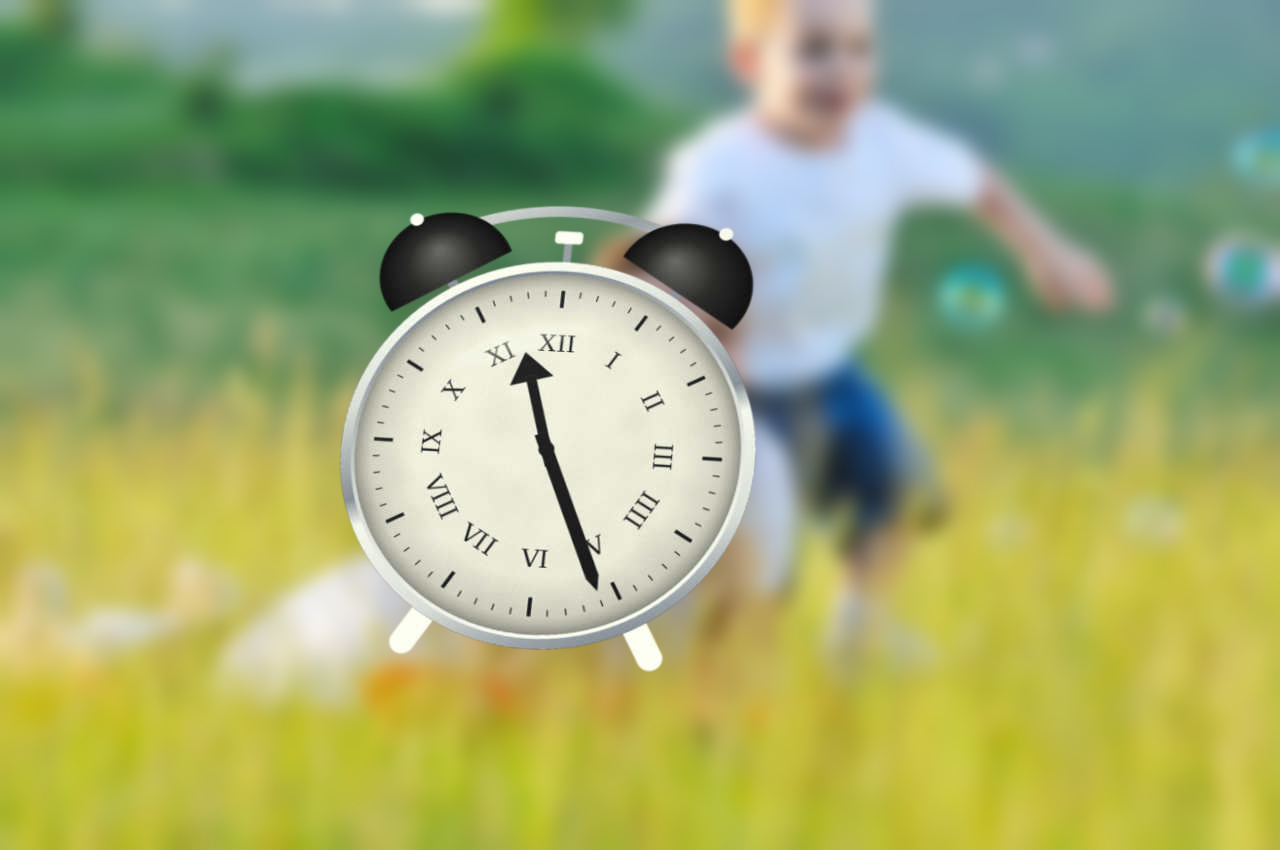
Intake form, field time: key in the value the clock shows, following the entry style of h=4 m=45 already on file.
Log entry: h=11 m=26
